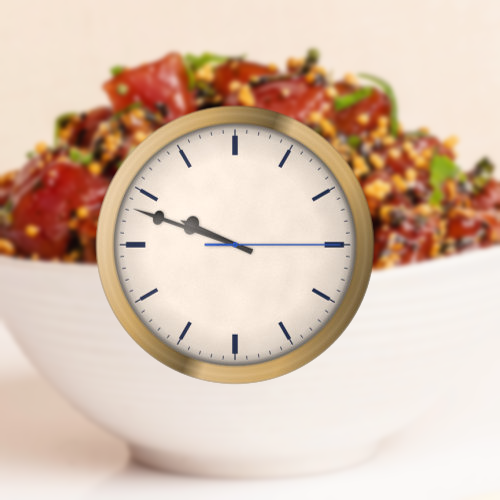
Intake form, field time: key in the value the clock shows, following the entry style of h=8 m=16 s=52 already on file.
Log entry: h=9 m=48 s=15
